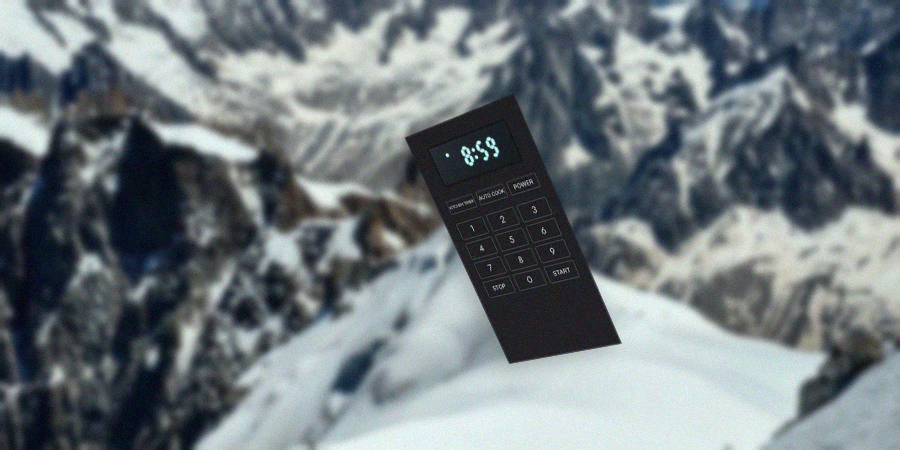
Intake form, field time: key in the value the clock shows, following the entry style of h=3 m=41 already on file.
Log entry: h=8 m=59
